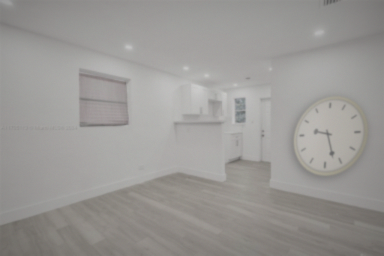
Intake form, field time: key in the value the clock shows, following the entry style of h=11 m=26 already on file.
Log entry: h=9 m=27
